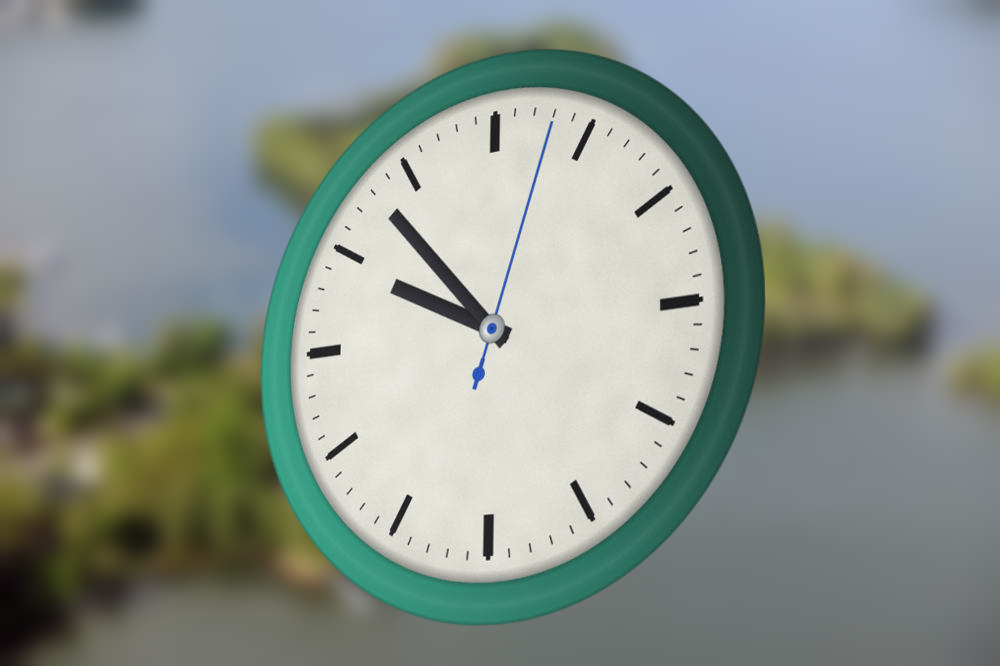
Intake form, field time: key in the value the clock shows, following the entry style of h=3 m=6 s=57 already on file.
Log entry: h=9 m=53 s=3
